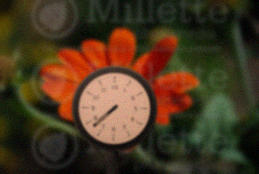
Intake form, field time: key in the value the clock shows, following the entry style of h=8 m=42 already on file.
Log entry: h=7 m=38
